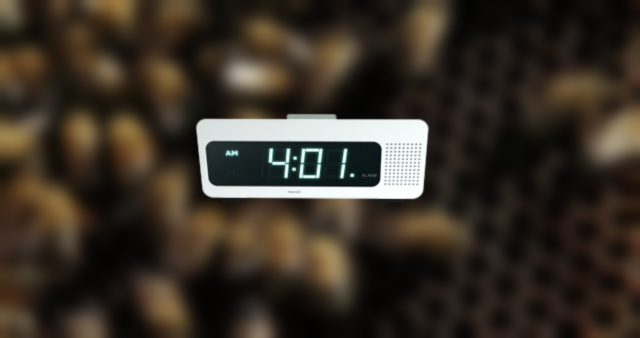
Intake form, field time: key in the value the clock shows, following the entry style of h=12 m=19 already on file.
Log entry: h=4 m=1
